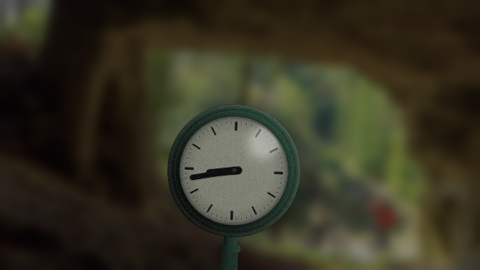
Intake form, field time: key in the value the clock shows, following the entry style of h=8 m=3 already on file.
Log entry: h=8 m=43
